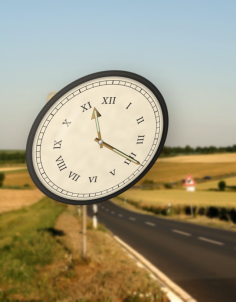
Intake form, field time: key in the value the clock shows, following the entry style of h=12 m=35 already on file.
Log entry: h=11 m=20
